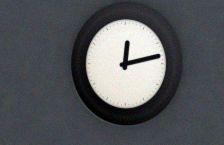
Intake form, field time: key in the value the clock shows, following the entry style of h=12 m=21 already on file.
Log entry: h=12 m=13
